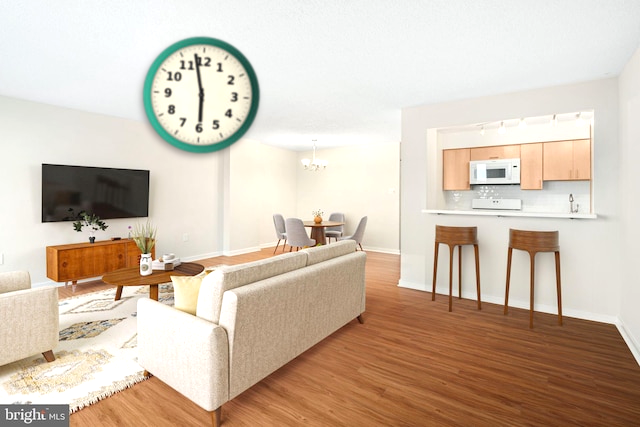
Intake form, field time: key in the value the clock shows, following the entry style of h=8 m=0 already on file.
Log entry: h=5 m=58
